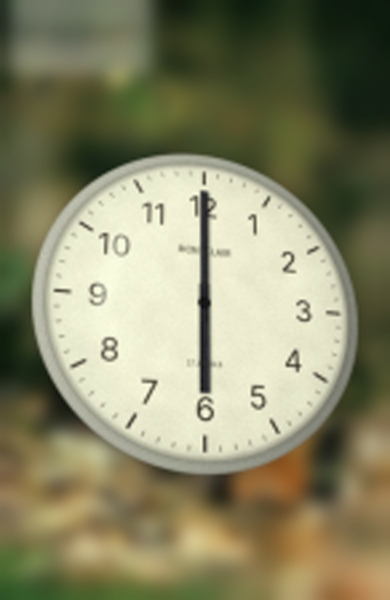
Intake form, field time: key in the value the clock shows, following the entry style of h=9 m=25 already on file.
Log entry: h=6 m=0
